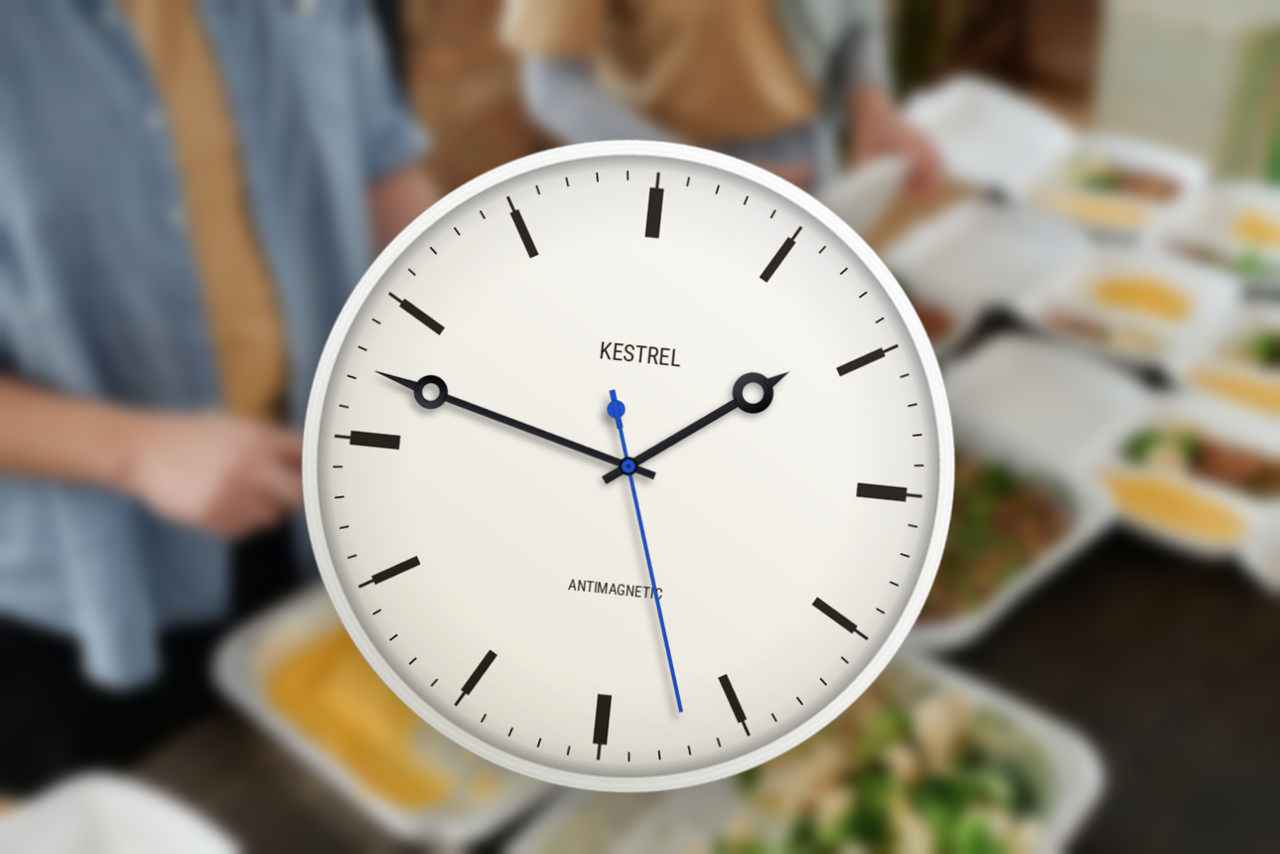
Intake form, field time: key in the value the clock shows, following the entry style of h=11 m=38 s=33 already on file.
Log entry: h=1 m=47 s=27
